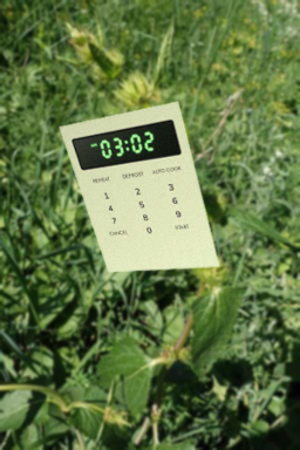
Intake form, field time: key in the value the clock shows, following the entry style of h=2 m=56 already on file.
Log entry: h=3 m=2
